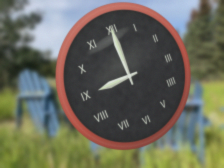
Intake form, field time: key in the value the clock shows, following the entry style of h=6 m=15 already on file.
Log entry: h=9 m=0
